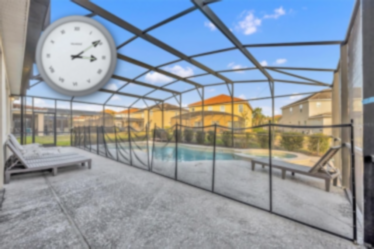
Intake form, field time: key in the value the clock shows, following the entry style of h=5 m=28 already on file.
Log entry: h=3 m=9
